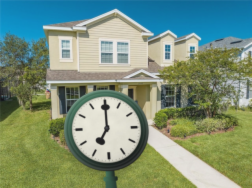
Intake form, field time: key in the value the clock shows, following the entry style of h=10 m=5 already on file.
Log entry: h=7 m=0
